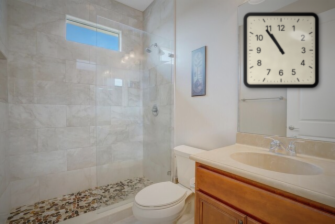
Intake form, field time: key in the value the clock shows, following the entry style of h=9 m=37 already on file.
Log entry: h=10 m=54
